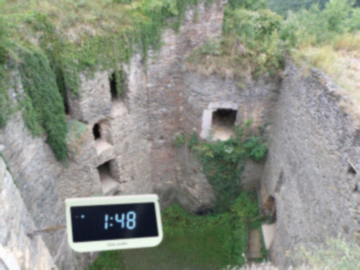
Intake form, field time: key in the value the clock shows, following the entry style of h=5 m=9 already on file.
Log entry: h=1 m=48
